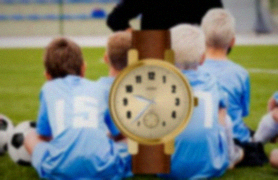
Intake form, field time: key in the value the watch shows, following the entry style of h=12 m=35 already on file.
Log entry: h=9 m=37
